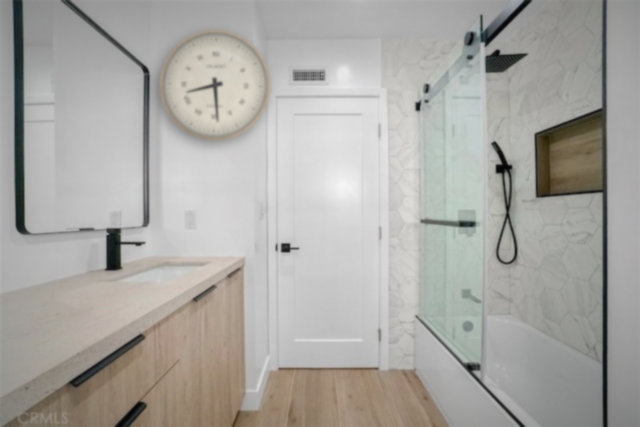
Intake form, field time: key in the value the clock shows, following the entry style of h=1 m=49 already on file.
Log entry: h=8 m=29
